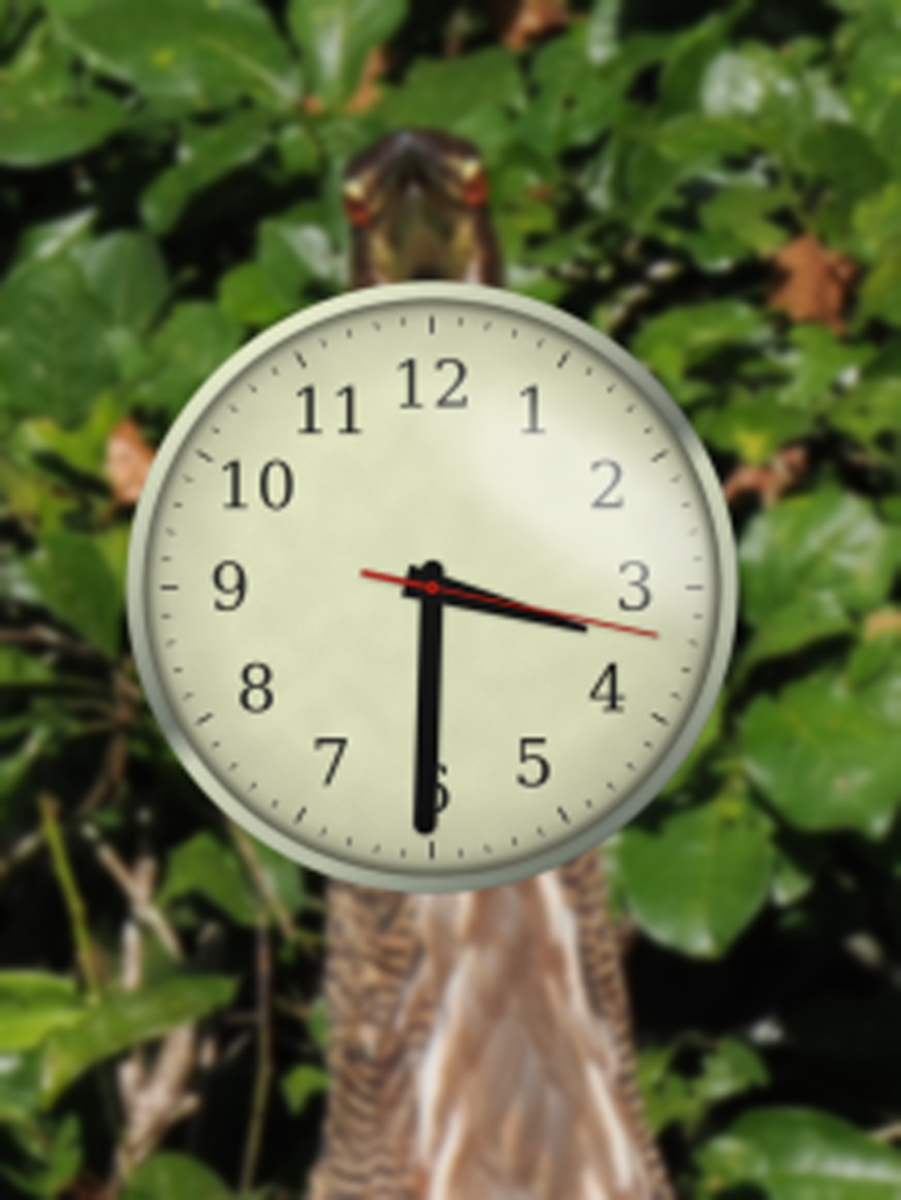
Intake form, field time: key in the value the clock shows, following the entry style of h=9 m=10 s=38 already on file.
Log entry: h=3 m=30 s=17
